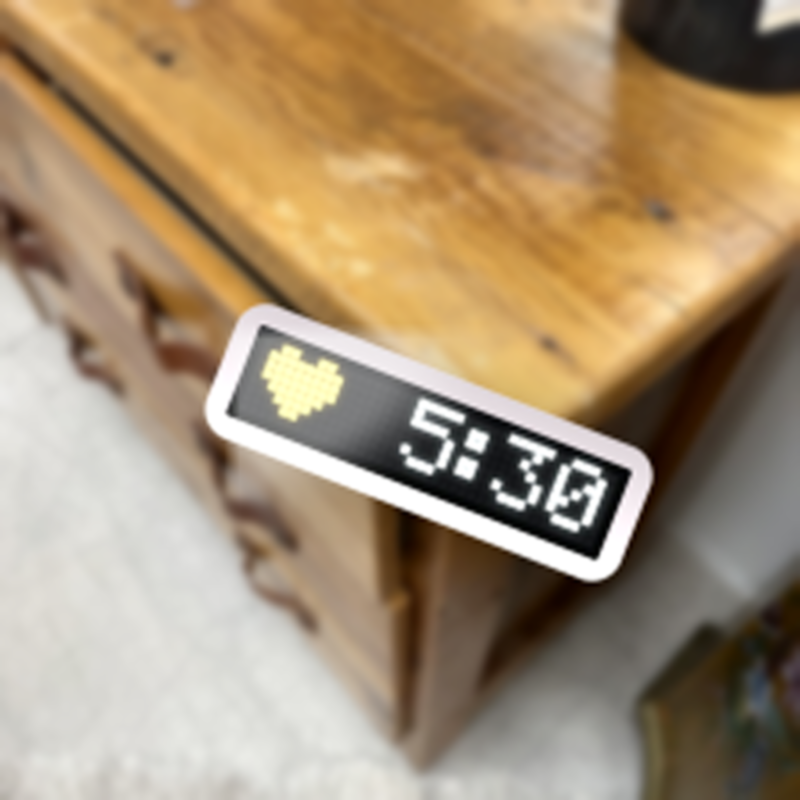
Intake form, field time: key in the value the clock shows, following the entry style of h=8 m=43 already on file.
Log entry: h=5 m=30
